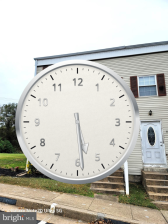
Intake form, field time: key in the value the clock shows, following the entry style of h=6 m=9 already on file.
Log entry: h=5 m=29
